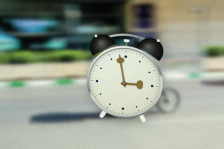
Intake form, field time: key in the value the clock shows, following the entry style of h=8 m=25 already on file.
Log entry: h=2 m=58
